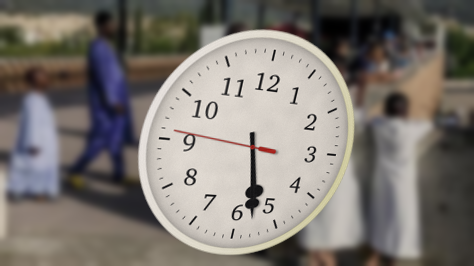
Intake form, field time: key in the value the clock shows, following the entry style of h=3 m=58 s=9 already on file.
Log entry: h=5 m=27 s=46
